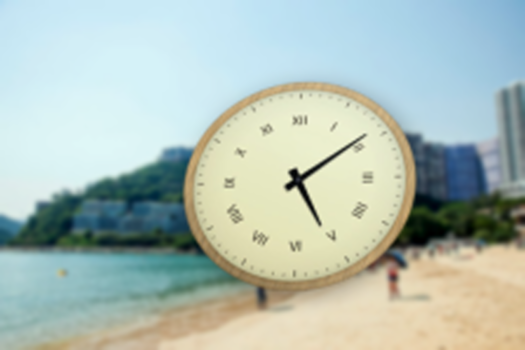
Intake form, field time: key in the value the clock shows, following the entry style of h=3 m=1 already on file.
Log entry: h=5 m=9
